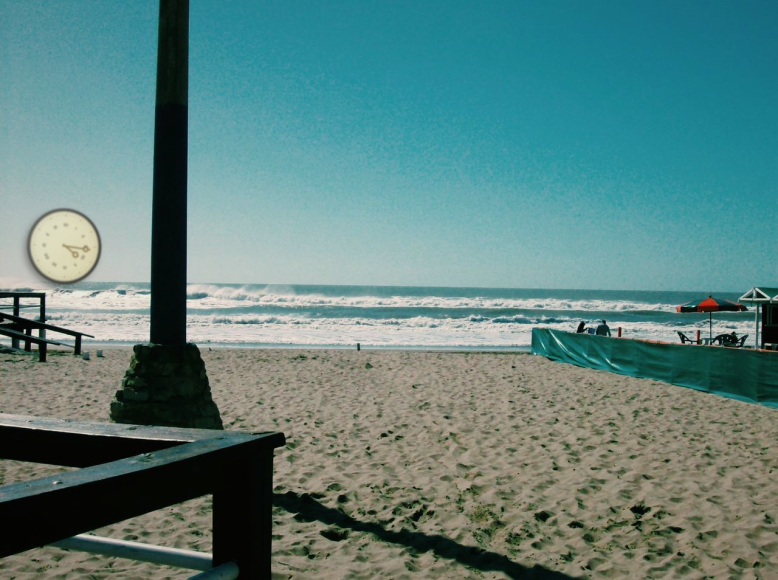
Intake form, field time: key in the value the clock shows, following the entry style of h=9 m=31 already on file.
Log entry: h=4 m=16
